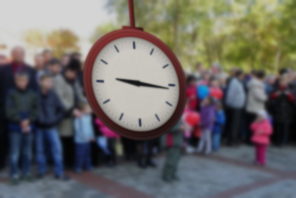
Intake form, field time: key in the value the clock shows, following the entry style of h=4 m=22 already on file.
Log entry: h=9 m=16
